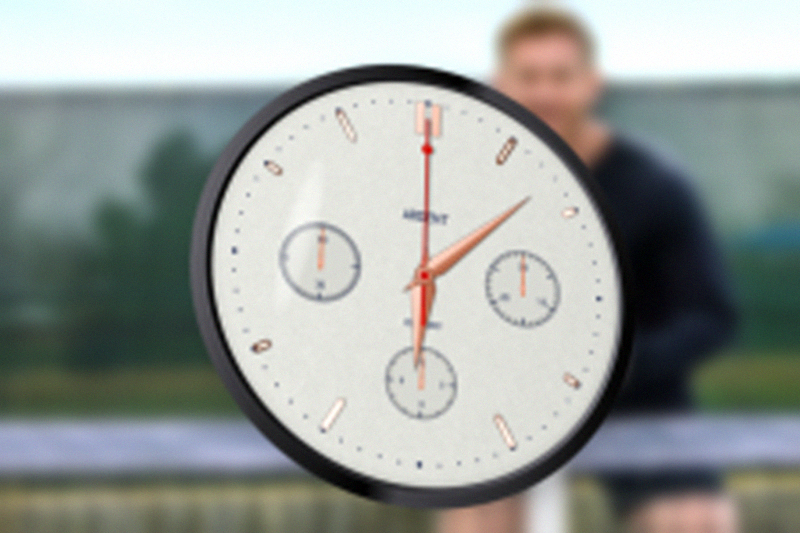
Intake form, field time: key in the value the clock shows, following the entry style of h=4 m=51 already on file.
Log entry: h=6 m=8
